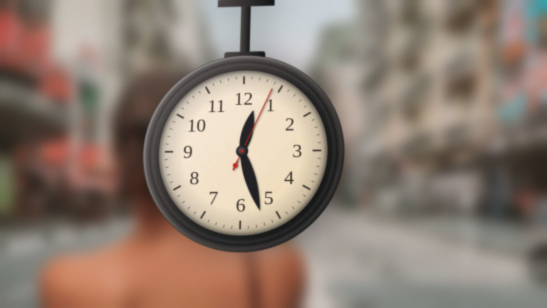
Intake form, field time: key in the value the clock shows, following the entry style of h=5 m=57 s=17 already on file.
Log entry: h=12 m=27 s=4
